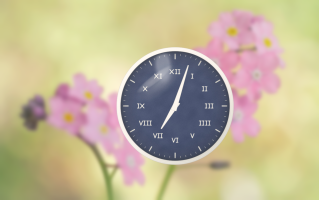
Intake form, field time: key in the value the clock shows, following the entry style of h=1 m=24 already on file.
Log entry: h=7 m=3
